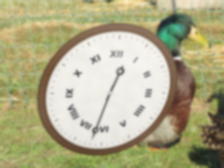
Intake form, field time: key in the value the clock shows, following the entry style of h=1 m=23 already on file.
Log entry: h=12 m=32
